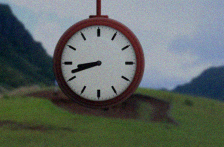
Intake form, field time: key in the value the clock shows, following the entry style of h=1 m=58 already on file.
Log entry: h=8 m=42
